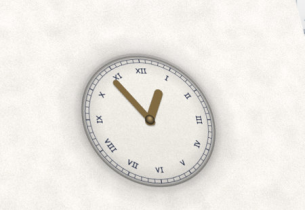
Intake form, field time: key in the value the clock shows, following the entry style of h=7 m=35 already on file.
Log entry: h=12 m=54
